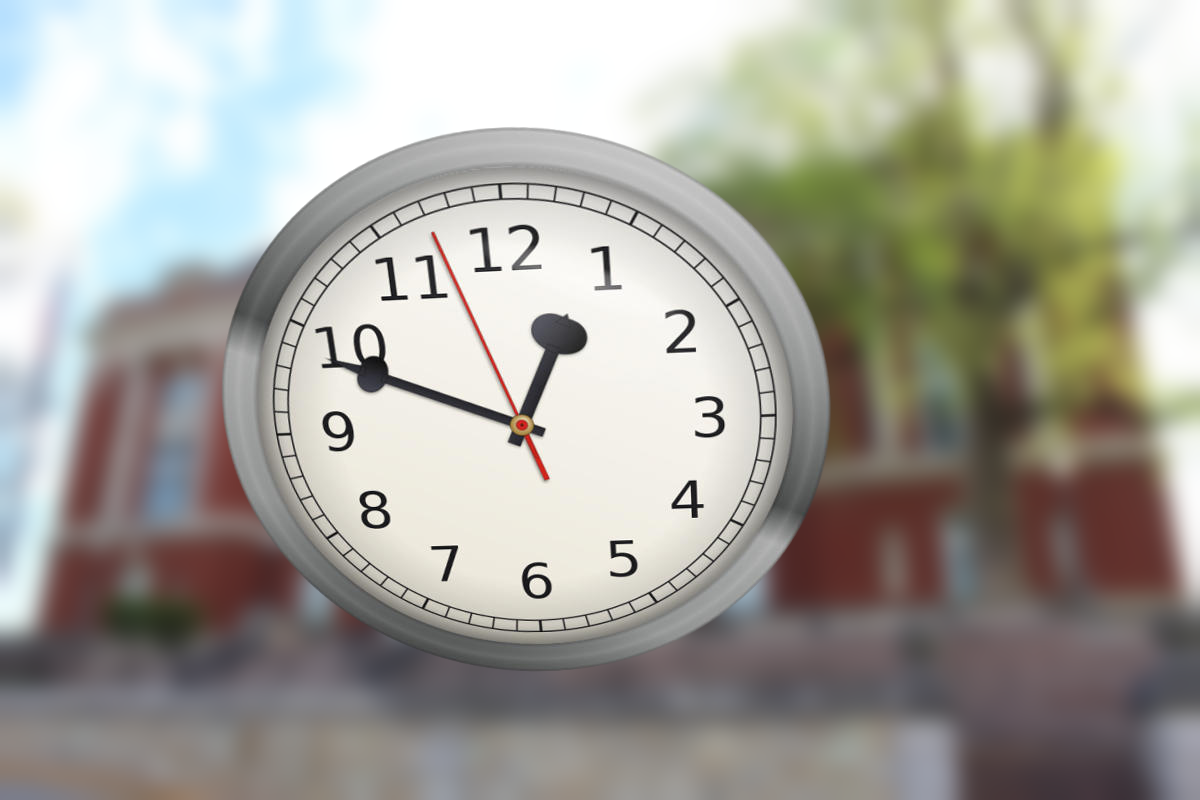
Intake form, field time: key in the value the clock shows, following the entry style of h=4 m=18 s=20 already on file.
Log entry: h=12 m=48 s=57
